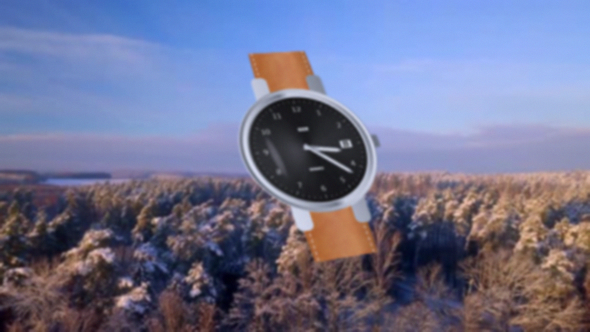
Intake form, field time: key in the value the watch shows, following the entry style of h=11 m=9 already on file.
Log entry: h=3 m=22
